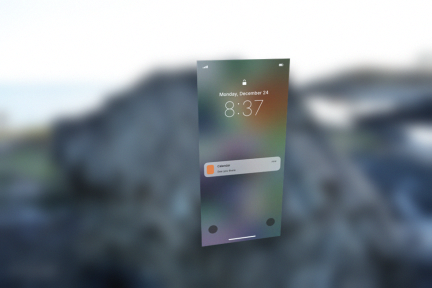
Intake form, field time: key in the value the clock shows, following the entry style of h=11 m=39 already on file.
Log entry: h=8 m=37
